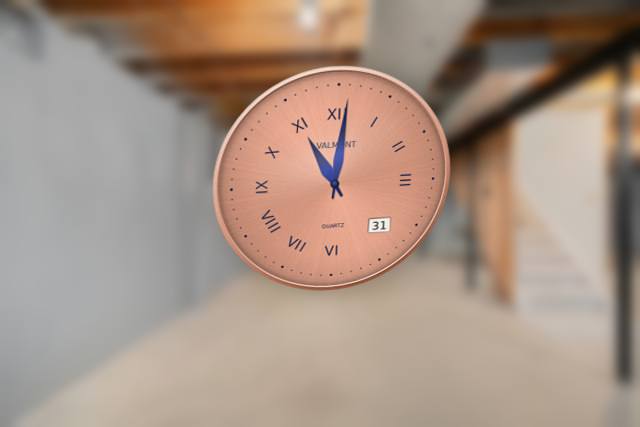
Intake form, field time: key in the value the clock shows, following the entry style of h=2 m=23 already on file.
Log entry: h=11 m=1
